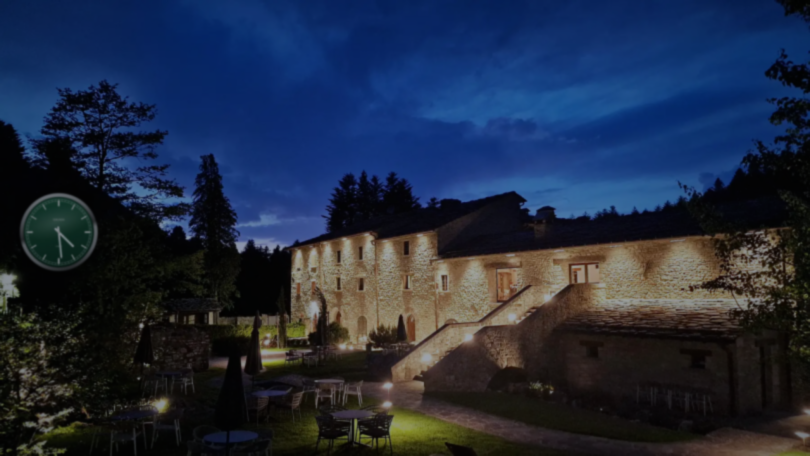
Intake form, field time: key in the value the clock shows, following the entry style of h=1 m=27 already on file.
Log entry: h=4 m=29
